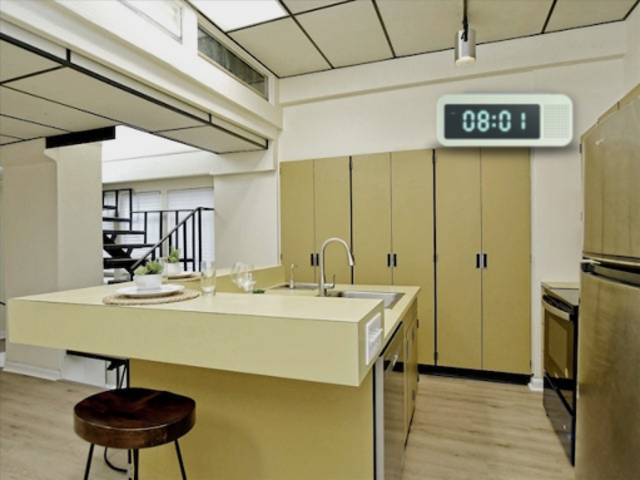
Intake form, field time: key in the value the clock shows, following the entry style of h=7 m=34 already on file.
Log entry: h=8 m=1
